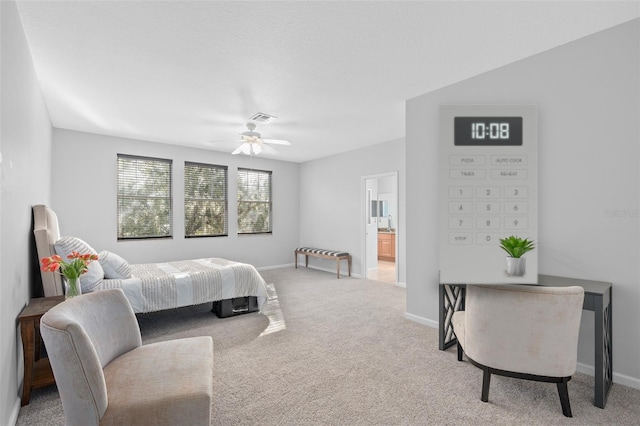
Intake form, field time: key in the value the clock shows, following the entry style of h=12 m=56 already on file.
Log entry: h=10 m=8
